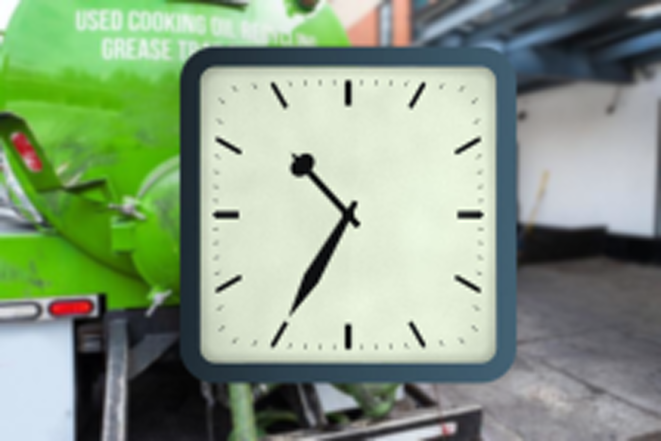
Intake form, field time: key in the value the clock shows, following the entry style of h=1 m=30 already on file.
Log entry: h=10 m=35
